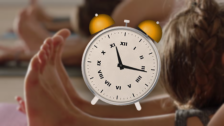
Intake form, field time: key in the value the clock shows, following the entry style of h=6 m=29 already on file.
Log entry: h=11 m=16
